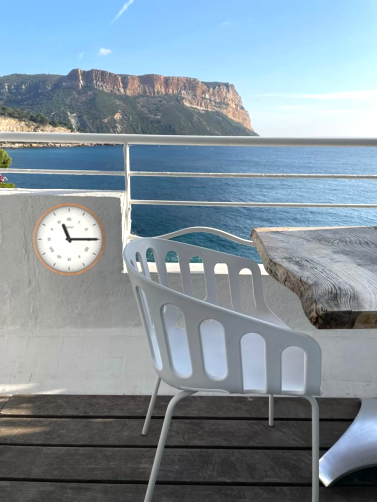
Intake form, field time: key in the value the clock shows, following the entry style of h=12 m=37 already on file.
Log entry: h=11 m=15
